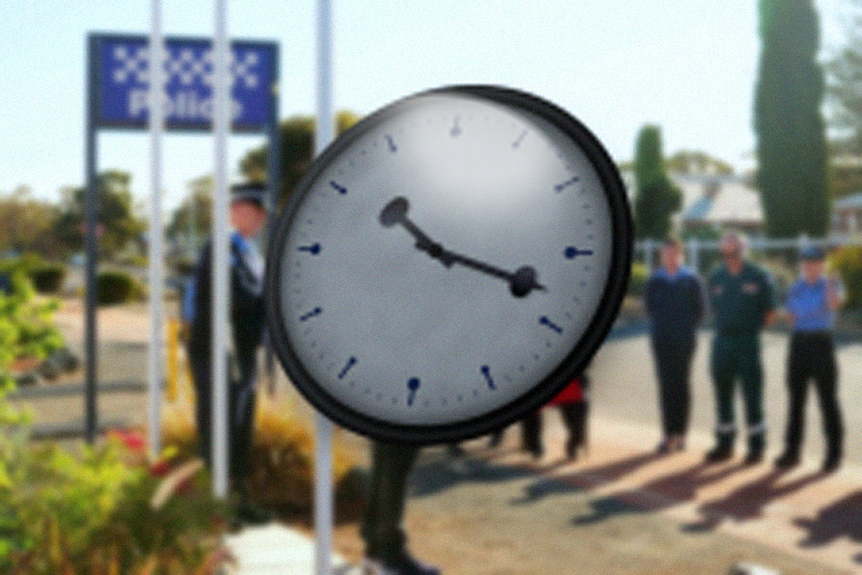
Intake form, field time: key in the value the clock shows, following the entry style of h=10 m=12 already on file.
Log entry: h=10 m=18
